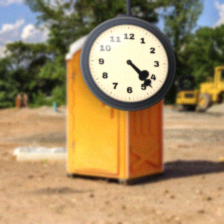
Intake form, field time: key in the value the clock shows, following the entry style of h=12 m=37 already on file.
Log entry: h=4 m=23
